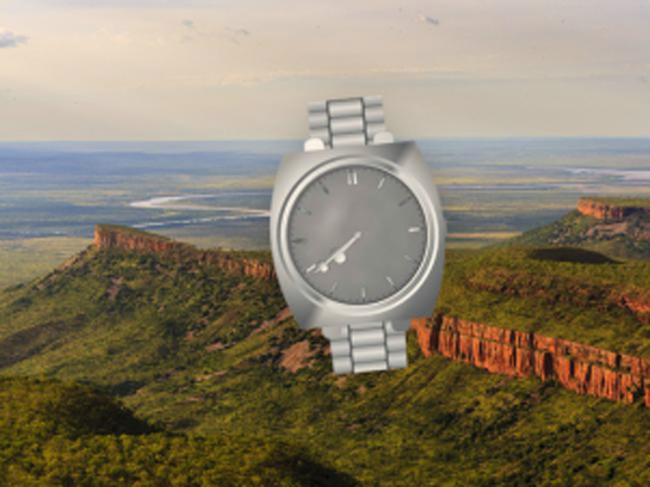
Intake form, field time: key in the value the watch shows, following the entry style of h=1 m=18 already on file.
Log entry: h=7 m=39
